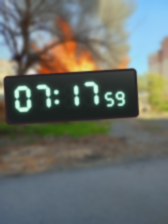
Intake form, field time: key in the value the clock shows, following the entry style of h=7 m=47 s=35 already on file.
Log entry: h=7 m=17 s=59
